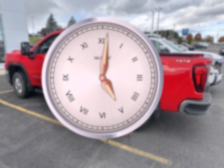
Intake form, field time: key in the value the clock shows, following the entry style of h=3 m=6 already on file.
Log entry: h=5 m=1
